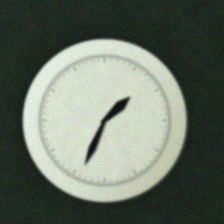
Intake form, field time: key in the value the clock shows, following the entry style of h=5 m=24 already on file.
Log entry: h=1 m=34
